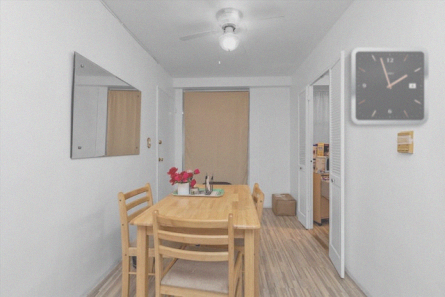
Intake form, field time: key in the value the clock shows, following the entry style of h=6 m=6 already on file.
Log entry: h=1 m=57
